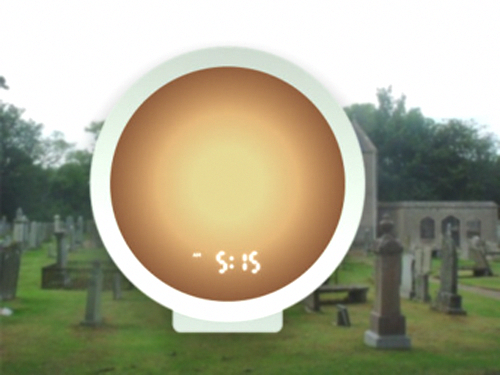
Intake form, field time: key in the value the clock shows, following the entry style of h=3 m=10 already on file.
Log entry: h=5 m=15
